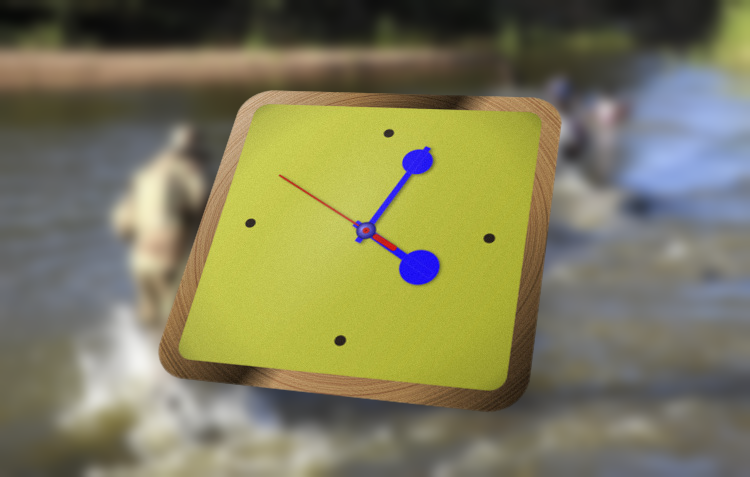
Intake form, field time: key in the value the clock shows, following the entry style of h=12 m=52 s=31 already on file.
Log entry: h=4 m=3 s=50
